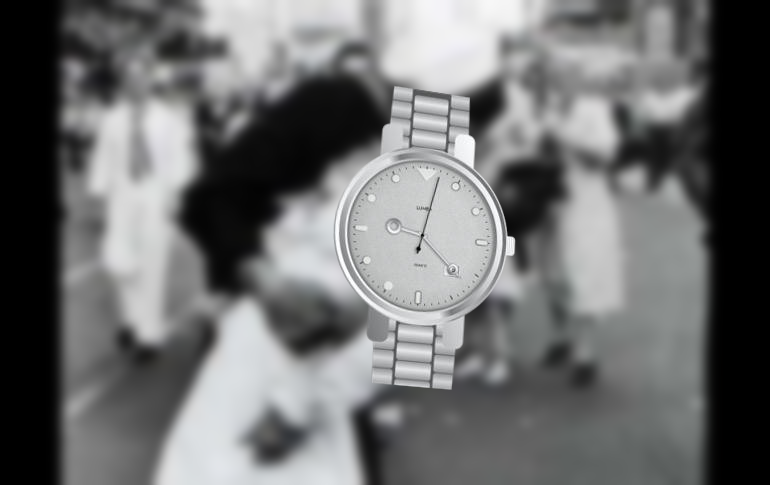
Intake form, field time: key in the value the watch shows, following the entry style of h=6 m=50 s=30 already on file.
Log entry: h=9 m=22 s=2
